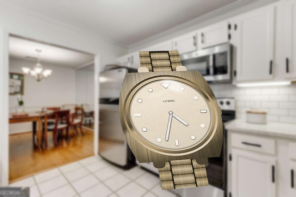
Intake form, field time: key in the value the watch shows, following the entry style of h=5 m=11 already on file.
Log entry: h=4 m=33
